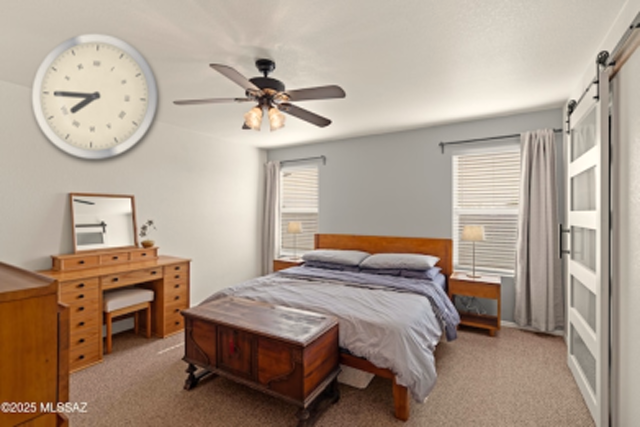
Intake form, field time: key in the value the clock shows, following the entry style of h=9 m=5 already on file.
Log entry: h=7 m=45
